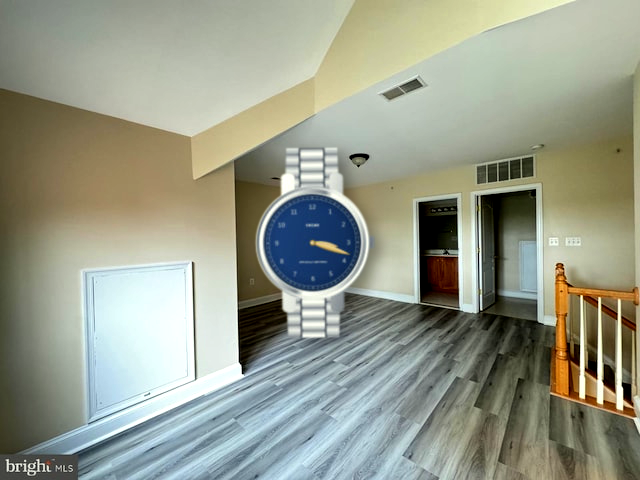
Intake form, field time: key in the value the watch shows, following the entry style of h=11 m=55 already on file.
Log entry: h=3 m=18
